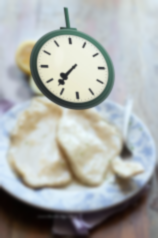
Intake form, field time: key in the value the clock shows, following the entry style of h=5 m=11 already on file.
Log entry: h=7 m=37
